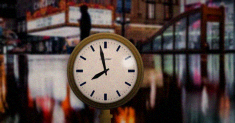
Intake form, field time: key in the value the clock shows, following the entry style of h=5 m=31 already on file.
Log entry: h=7 m=58
